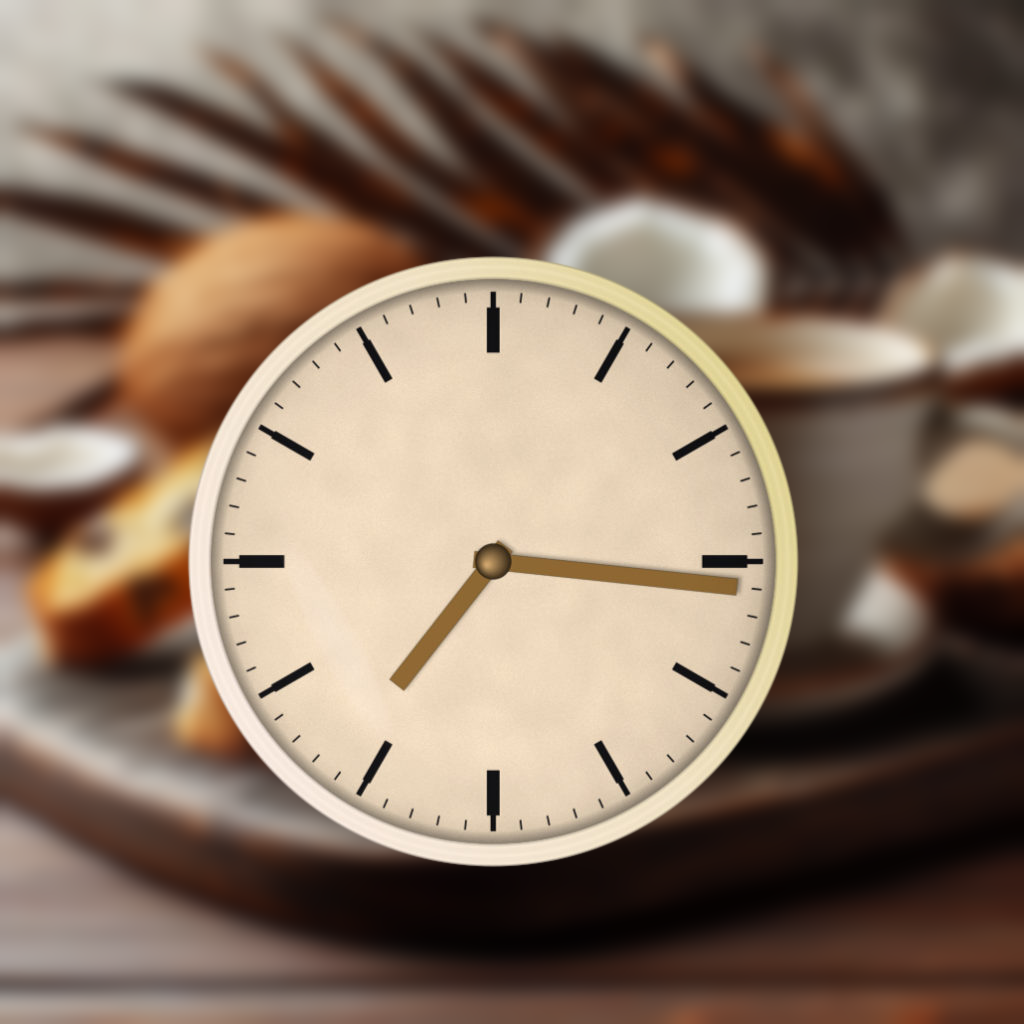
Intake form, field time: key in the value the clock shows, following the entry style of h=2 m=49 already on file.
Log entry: h=7 m=16
